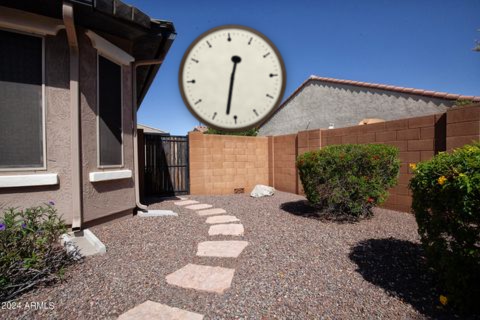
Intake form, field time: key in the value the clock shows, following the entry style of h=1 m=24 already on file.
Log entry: h=12 m=32
